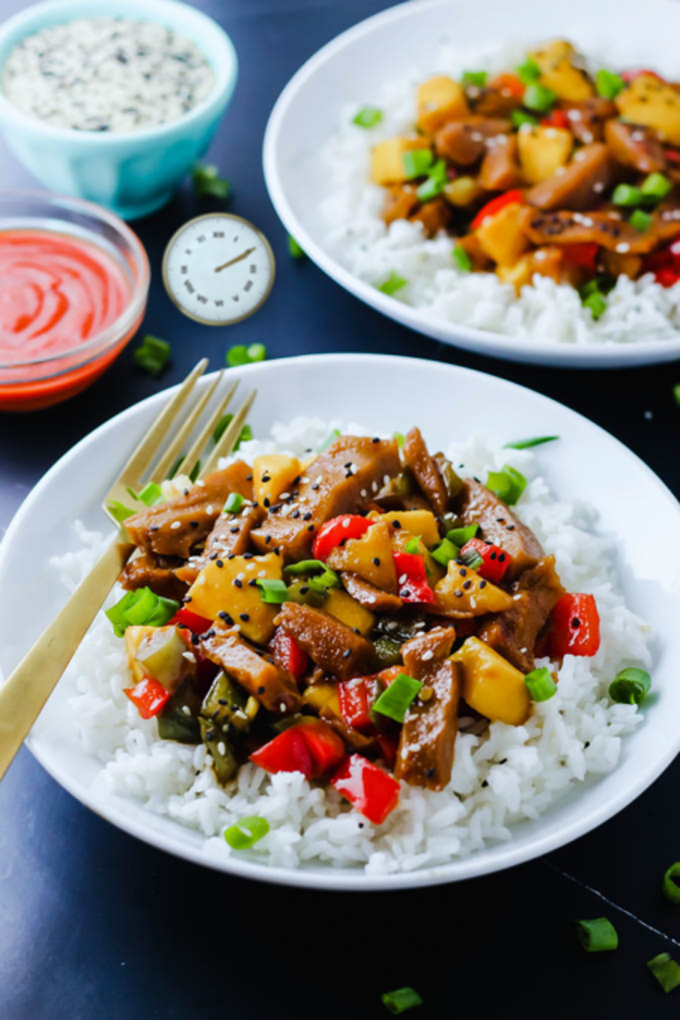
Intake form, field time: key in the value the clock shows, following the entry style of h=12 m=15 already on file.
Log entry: h=2 m=10
